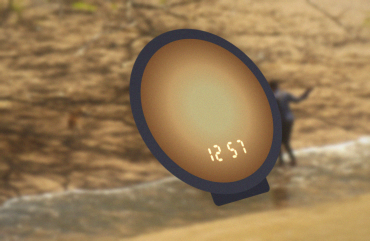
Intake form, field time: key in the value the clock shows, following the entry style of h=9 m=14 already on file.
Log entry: h=12 m=57
